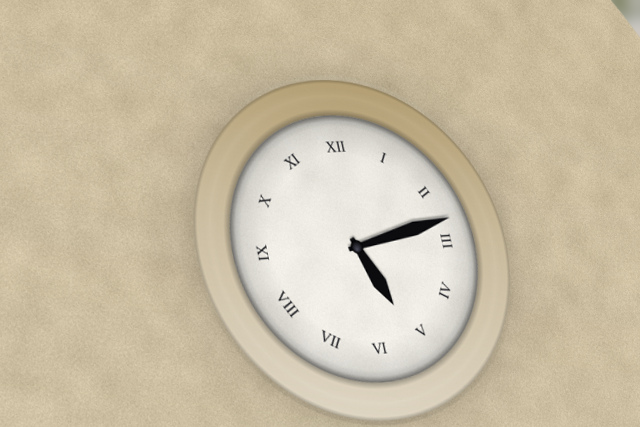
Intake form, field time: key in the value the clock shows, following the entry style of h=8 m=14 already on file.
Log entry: h=5 m=13
